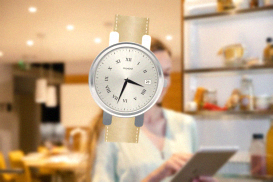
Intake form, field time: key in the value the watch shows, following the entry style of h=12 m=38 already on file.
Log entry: h=3 m=33
